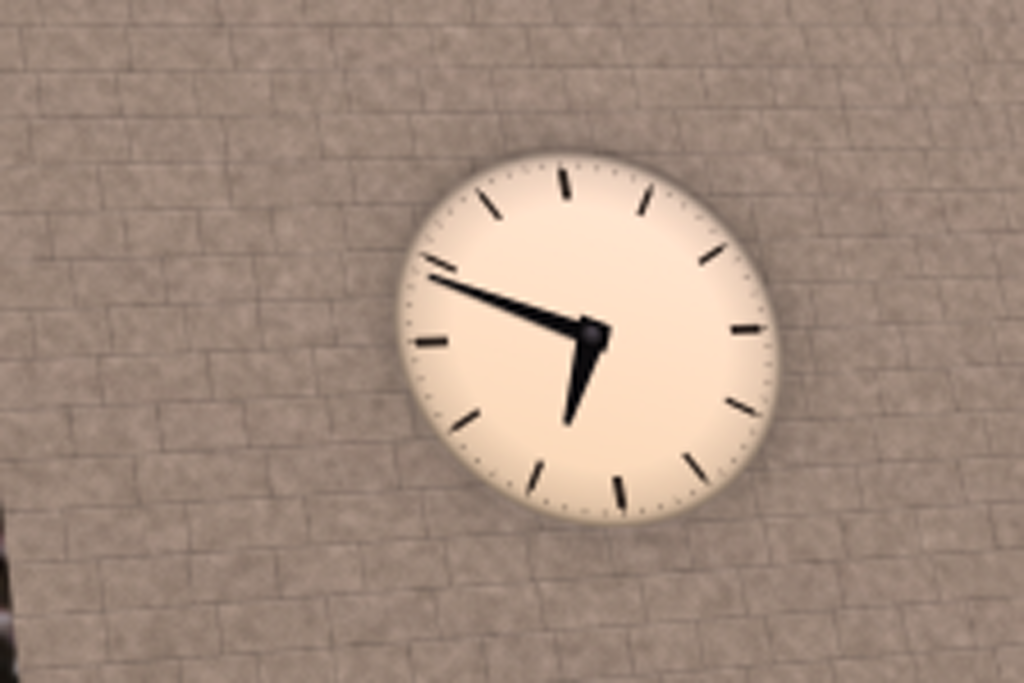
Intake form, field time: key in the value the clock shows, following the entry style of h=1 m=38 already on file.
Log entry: h=6 m=49
